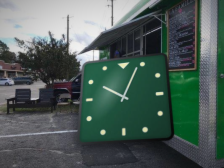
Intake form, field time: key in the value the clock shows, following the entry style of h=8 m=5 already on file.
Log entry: h=10 m=4
